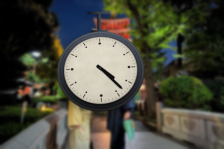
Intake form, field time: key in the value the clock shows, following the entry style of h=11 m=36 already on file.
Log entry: h=4 m=23
